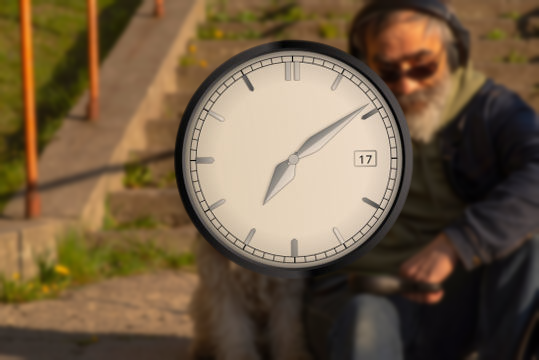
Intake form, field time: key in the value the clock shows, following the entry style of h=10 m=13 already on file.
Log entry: h=7 m=9
